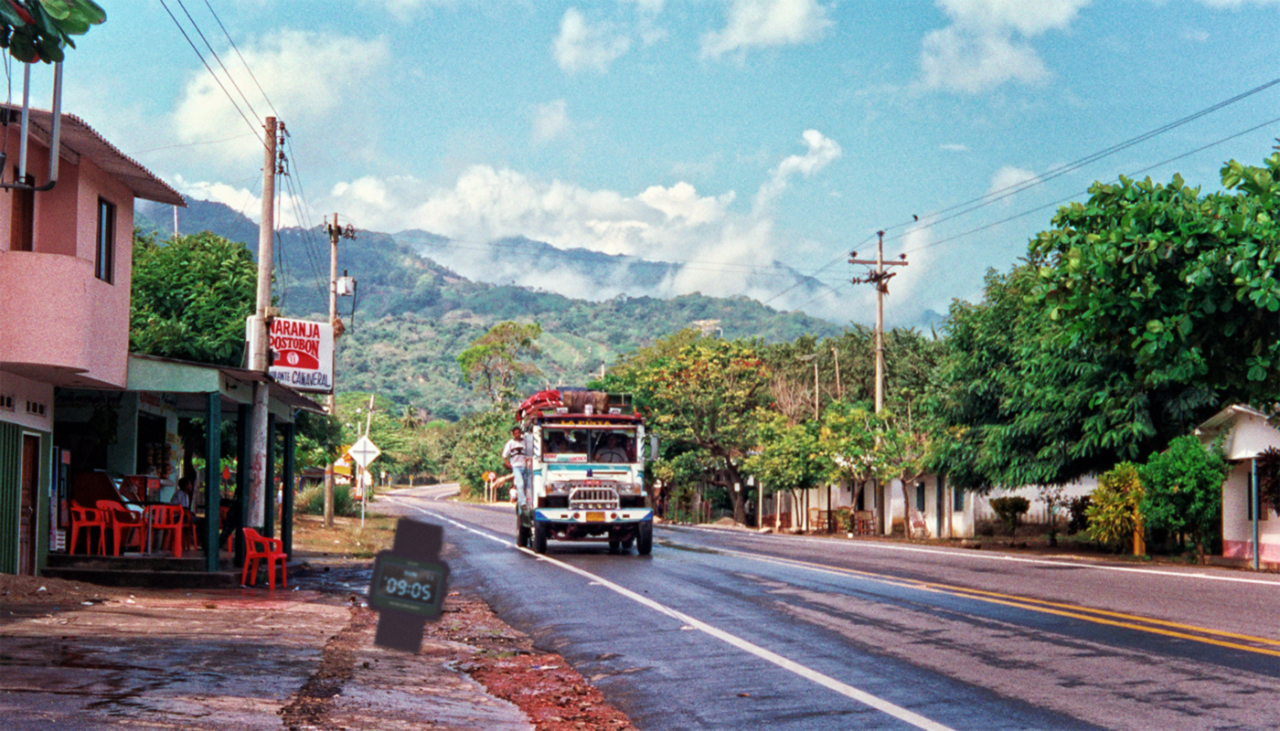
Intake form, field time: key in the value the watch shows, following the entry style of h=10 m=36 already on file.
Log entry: h=9 m=5
